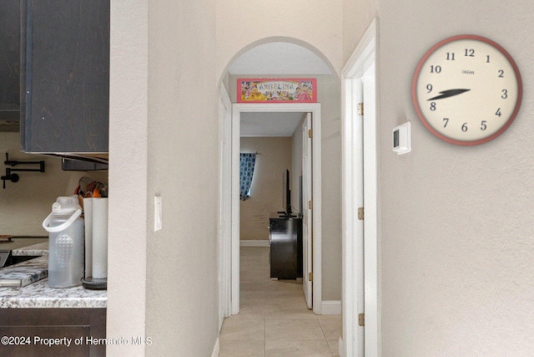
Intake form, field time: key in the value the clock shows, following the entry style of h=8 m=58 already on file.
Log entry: h=8 m=42
